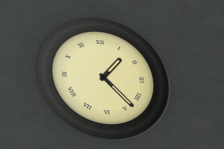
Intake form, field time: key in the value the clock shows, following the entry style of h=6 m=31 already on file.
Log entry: h=1 m=23
